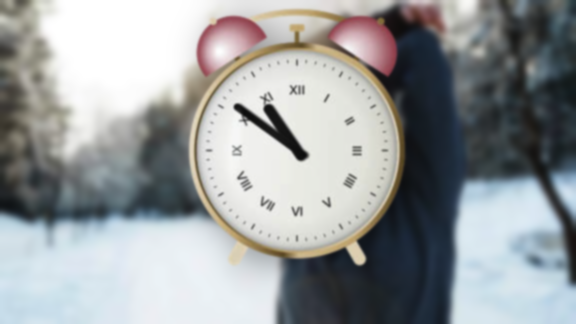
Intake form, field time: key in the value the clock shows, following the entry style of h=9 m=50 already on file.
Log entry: h=10 m=51
